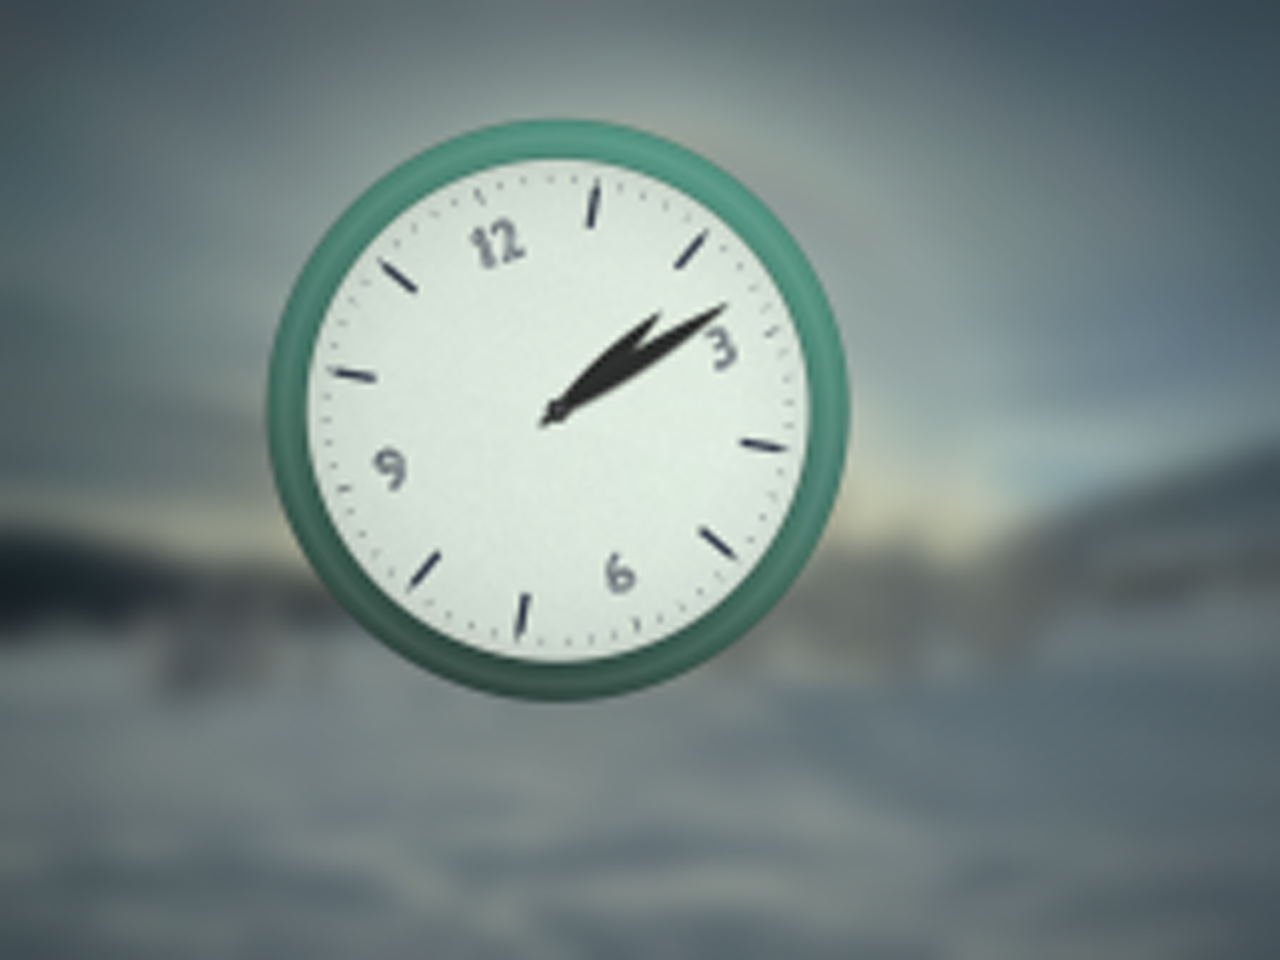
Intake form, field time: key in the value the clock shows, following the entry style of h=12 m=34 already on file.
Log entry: h=2 m=13
